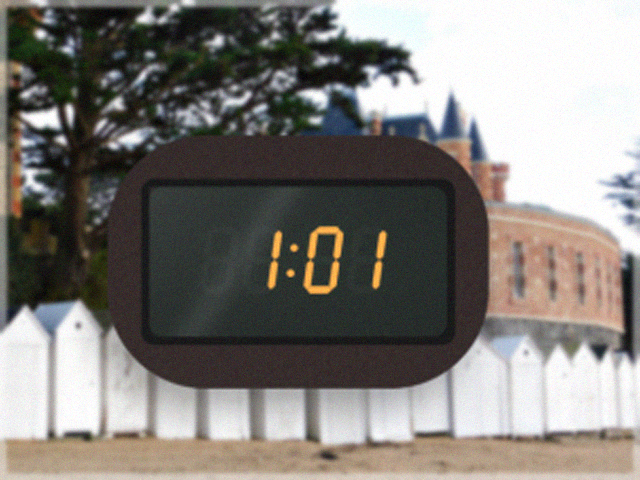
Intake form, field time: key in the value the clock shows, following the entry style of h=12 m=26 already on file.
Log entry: h=1 m=1
